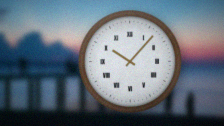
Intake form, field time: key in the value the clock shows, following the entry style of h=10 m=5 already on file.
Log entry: h=10 m=7
